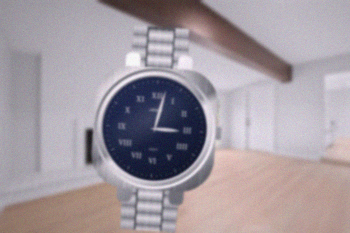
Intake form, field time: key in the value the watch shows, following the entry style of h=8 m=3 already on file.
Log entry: h=3 m=2
